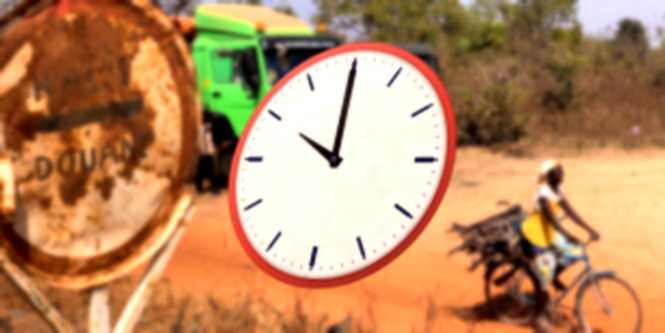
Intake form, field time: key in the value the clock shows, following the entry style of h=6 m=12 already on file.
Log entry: h=10 m=0
